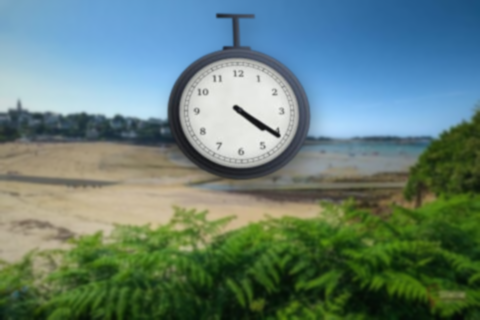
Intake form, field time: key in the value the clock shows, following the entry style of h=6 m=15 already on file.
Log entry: h=4 m=21
